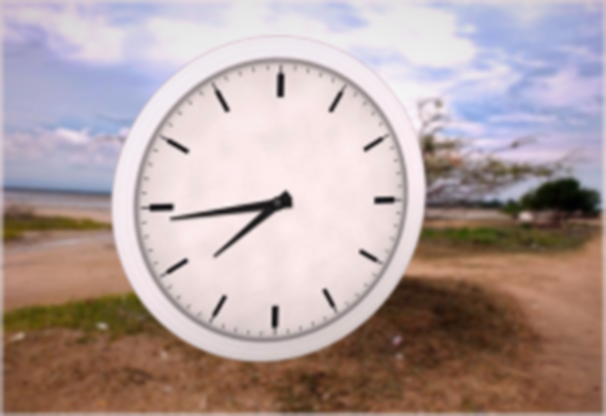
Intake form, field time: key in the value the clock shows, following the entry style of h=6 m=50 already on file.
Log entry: h=7 m=44
